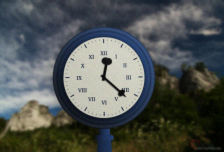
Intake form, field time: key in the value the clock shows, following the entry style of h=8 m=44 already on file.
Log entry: h=12 m=22
